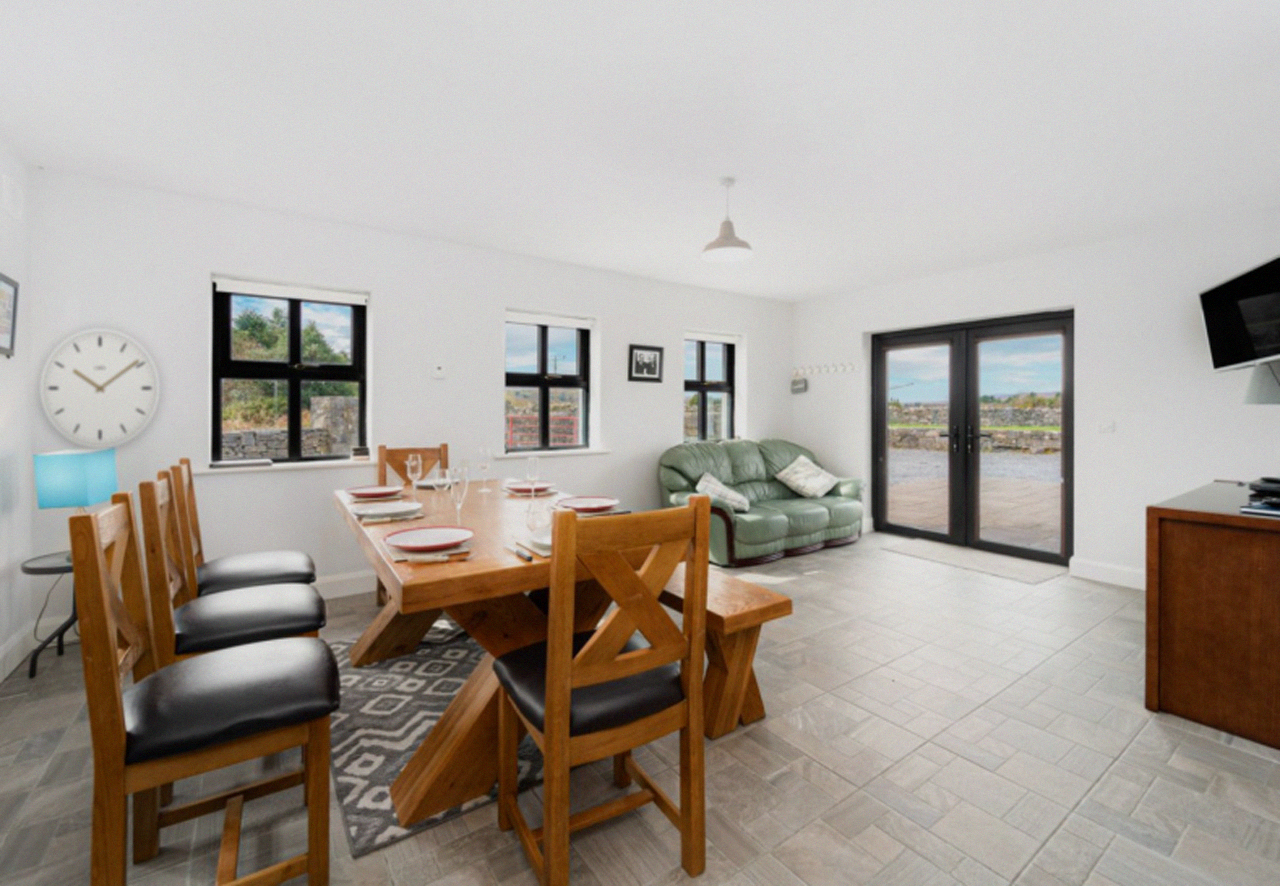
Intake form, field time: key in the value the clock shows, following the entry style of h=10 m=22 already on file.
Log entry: h=10 m=9
